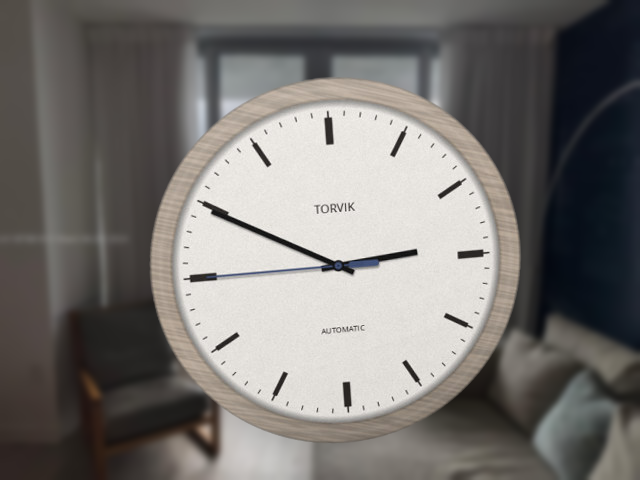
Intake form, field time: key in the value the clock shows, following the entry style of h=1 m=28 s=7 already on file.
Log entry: h=2 m=49 s=45
